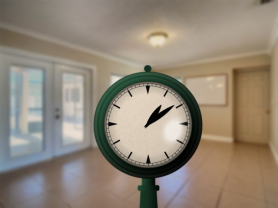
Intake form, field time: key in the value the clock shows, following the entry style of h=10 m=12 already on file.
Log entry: h=1 m=9
